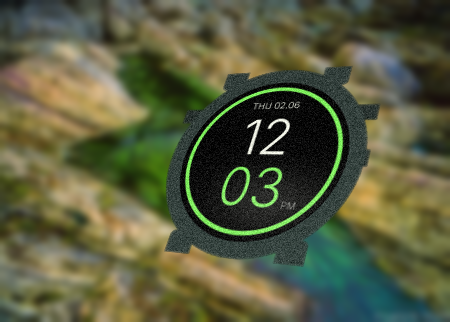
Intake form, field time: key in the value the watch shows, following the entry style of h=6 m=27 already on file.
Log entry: h=12 m=3
